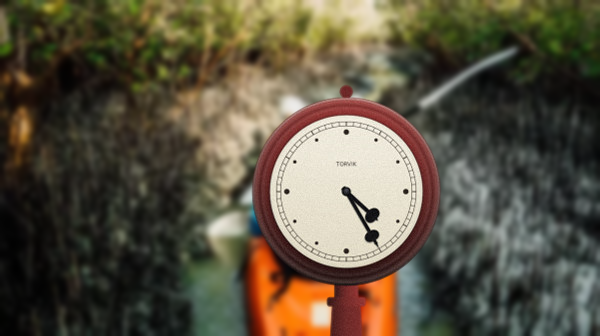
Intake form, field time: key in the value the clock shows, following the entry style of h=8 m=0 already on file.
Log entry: h=4 m=25
